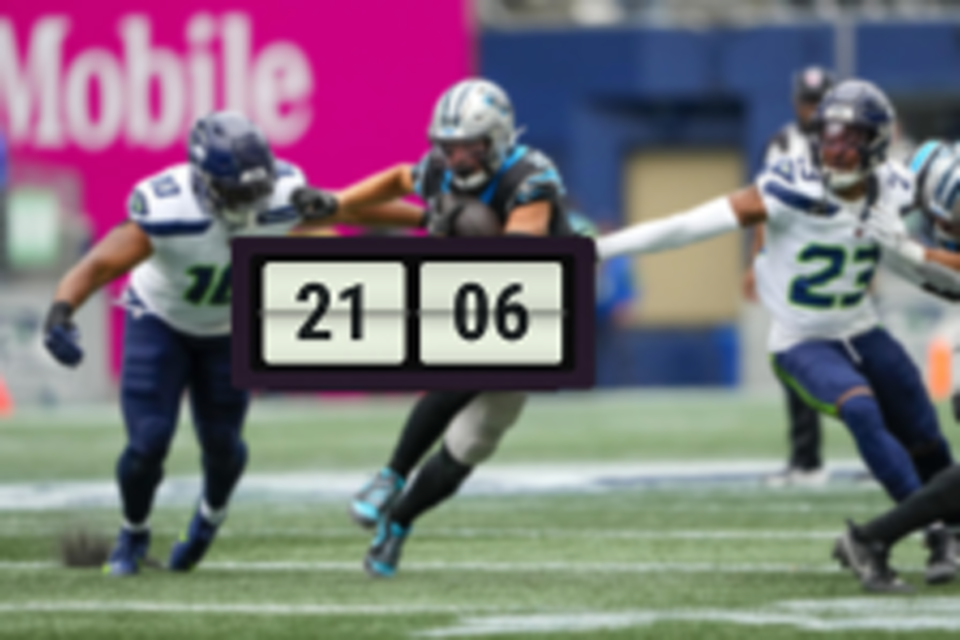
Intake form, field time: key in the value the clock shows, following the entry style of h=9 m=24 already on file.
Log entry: h=21 m=6
